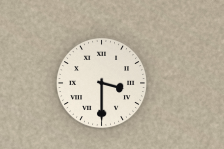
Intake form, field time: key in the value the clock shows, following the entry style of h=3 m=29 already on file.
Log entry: h=3 m=30
